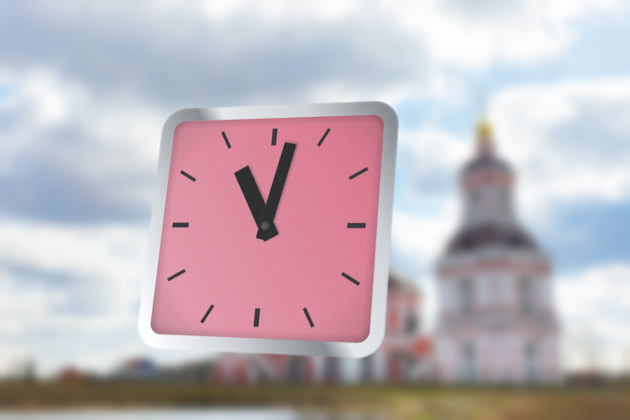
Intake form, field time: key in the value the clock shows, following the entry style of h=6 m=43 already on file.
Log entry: h=11 m=2
